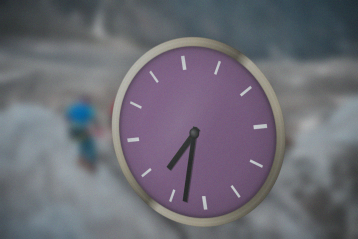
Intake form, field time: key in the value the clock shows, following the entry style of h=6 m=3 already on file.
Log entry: h=7 m=33
